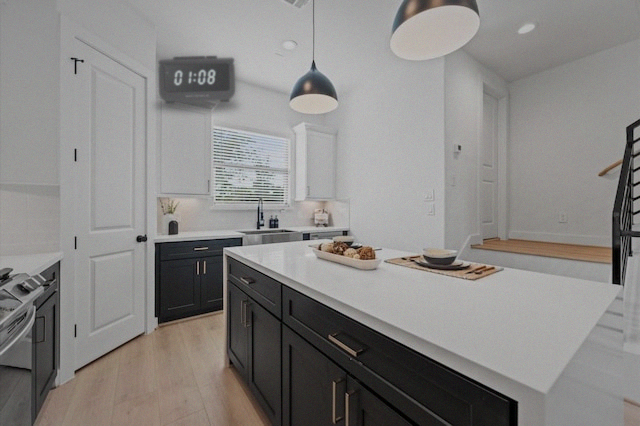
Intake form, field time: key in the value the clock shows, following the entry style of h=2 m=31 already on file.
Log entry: h=1 m=8
